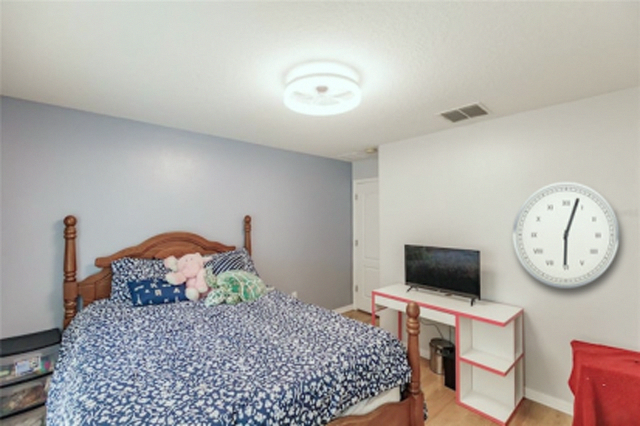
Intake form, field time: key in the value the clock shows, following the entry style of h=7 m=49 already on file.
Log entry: h=6 m=3
